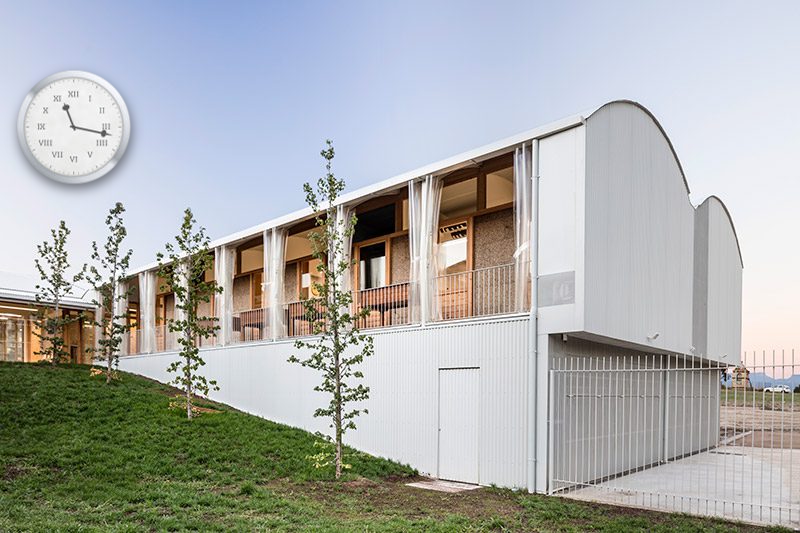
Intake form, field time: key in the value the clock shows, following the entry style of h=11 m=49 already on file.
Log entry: h=11 m=17
